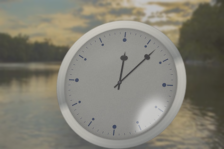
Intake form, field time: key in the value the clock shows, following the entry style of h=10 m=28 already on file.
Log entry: h=12 m=7
